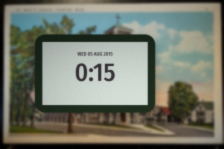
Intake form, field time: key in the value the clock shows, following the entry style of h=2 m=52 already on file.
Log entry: h=0 m=15
